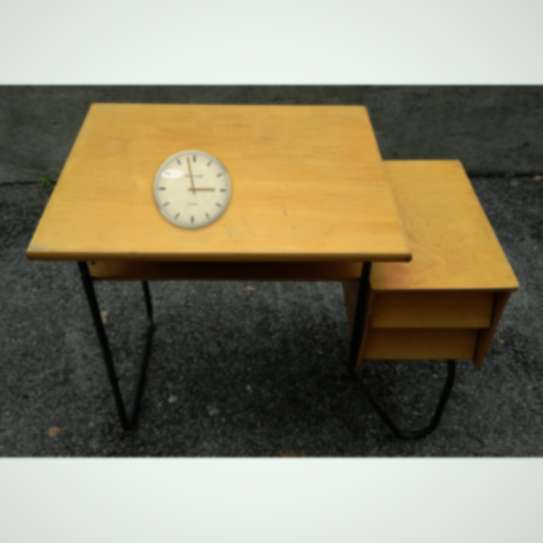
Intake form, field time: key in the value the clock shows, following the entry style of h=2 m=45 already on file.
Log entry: h=2 m=58
